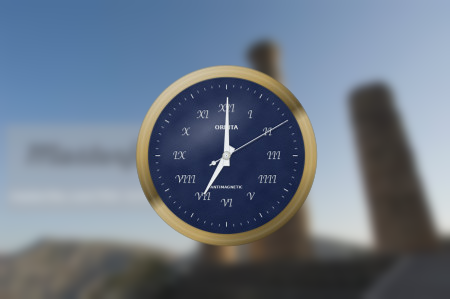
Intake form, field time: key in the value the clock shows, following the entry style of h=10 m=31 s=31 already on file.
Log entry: h=7 m=0 s=10
